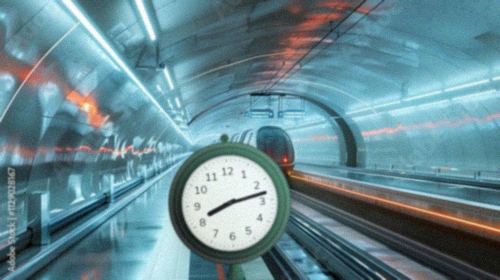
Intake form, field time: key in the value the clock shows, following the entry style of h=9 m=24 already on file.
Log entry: h=8 m=13
